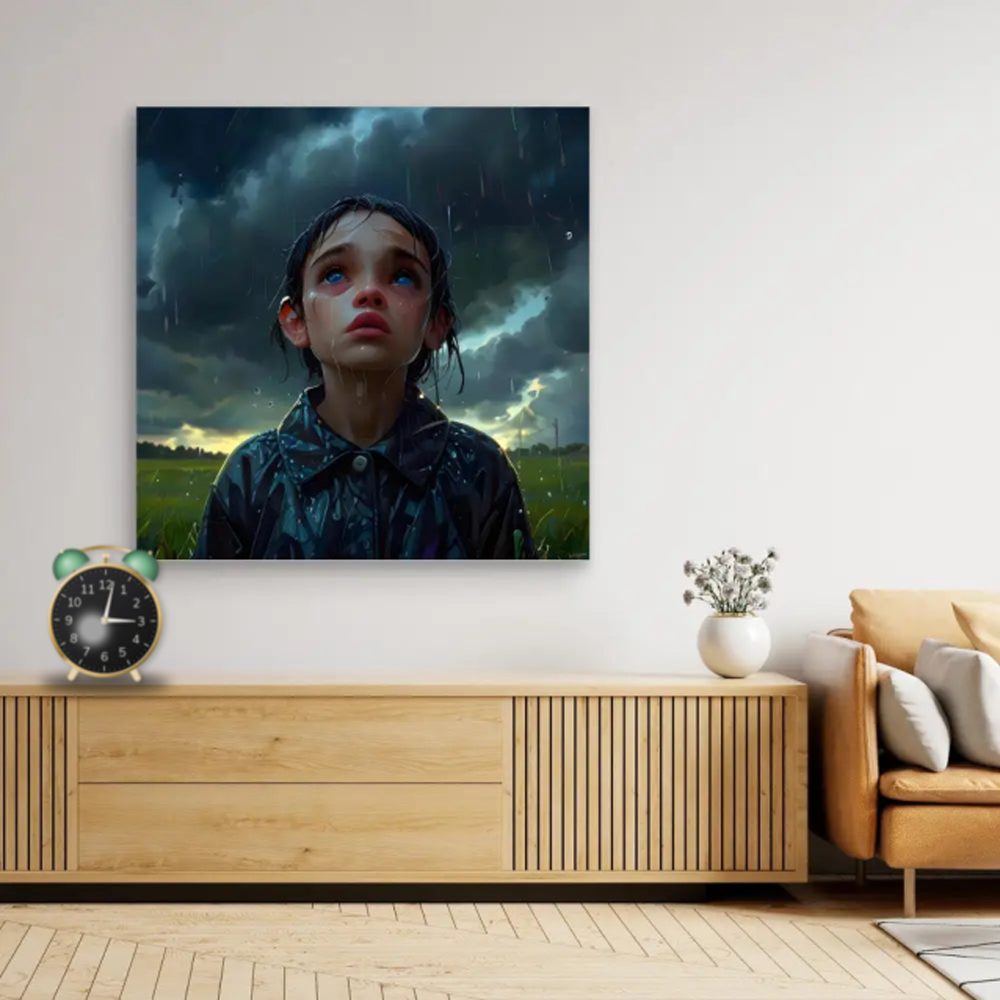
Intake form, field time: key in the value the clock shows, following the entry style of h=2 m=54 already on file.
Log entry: h=3 m=2
